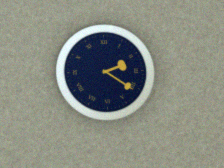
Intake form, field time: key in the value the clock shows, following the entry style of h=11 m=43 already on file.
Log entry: h=2 m=21
